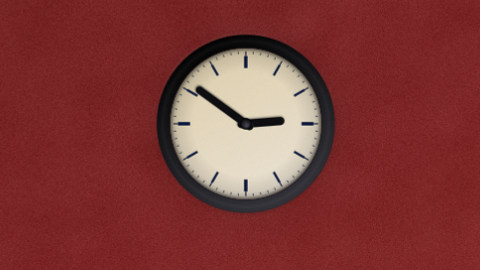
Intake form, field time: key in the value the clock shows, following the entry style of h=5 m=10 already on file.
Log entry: h=2 m=51
